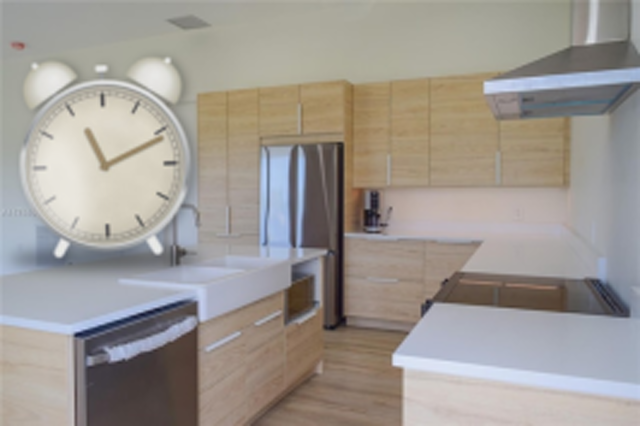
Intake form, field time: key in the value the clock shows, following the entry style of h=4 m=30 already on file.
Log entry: h=11 m=11
